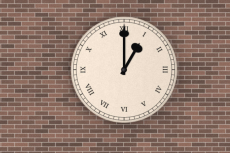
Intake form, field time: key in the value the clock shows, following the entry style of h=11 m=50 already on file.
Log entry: h=1 m=0
